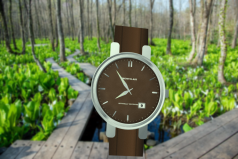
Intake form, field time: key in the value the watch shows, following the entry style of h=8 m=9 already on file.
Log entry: h=7 m=54
